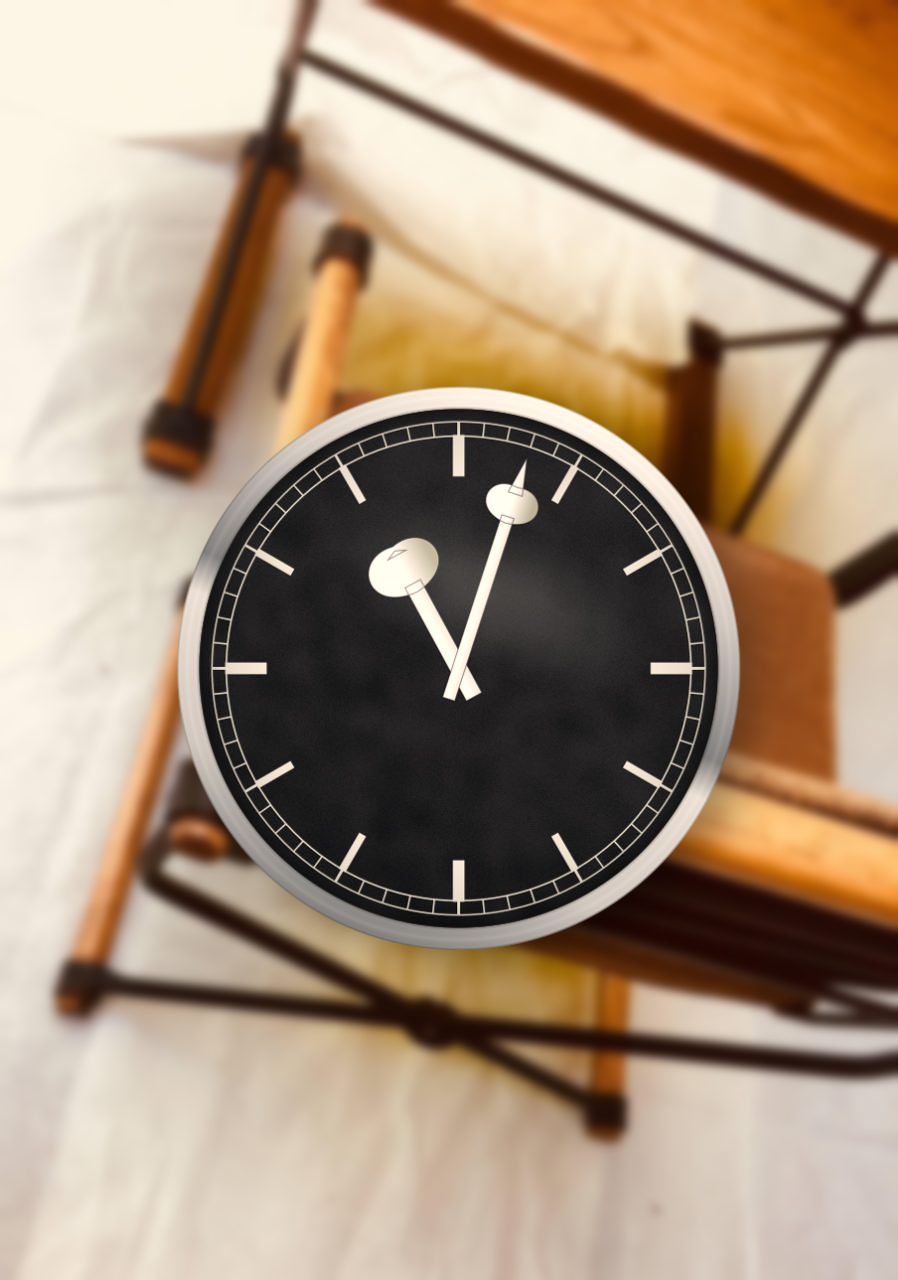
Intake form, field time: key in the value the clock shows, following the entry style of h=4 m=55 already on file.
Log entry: h=11 m=3
